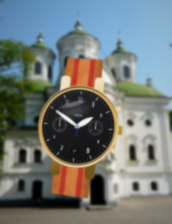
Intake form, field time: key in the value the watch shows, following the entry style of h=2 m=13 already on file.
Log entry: h=1 m=50
